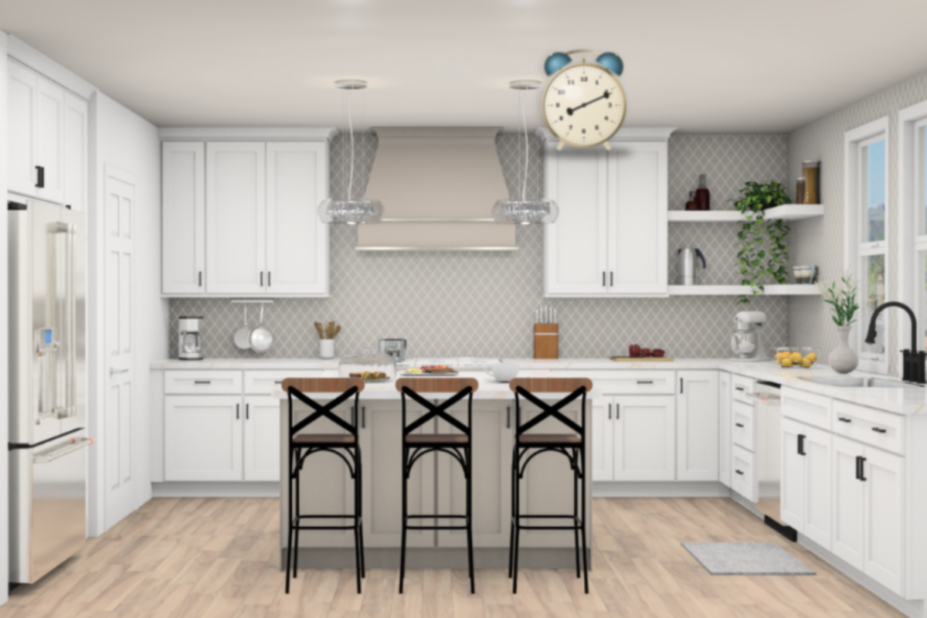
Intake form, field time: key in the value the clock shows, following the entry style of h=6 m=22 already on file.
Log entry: h=8 m=11
